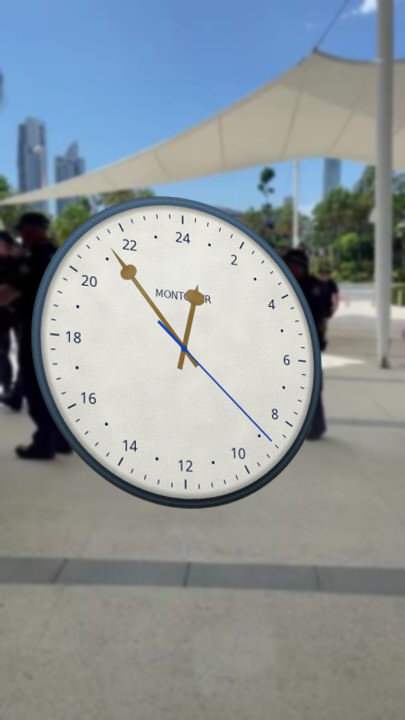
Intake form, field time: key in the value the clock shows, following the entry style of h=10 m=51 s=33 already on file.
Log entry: h=0 m=53 s=22
